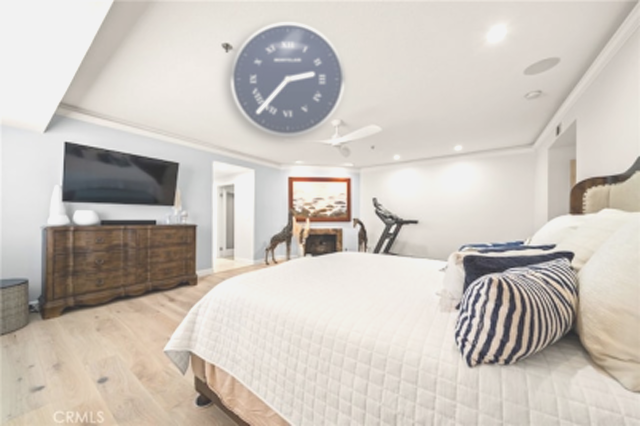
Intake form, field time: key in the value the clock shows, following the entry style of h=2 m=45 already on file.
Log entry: h=2 m=37
